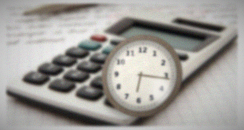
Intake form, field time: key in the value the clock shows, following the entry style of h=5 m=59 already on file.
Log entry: h=6 m=16
